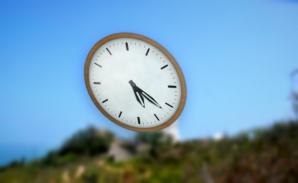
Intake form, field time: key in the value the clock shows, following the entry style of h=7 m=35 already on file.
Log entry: h=5 m=22
